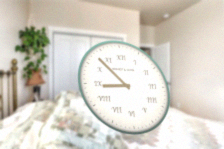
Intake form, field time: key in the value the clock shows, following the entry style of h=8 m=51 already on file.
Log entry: h=8 m=53
